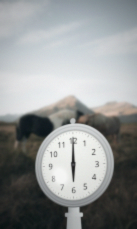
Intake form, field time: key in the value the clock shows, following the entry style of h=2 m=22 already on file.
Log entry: h=6 m=0
